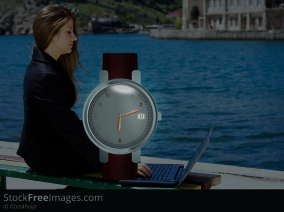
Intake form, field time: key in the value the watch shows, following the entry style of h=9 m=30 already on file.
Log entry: h=6 m=12
